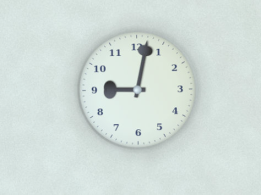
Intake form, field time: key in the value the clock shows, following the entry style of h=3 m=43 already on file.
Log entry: h=9 m=2
